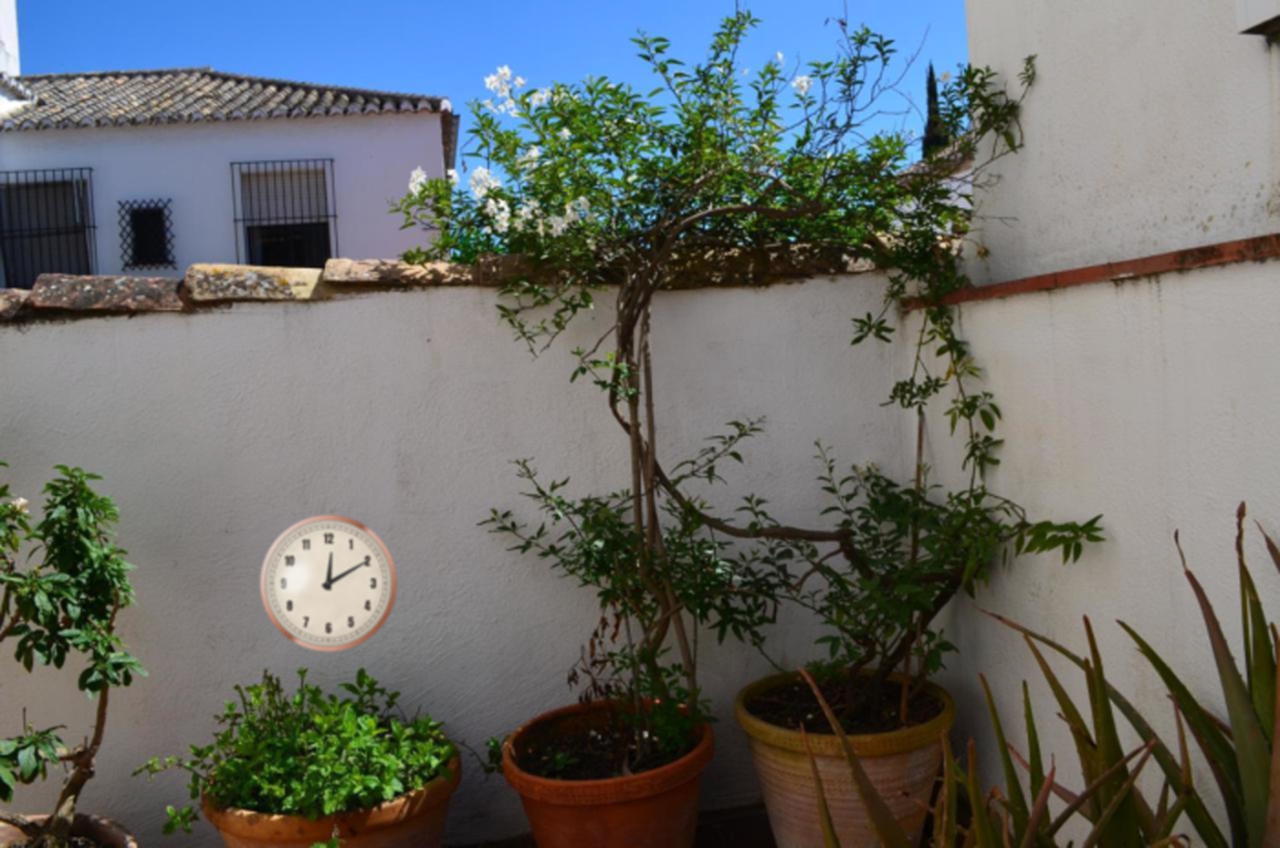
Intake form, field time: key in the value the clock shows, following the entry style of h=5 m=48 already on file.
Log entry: h=12 m=10
